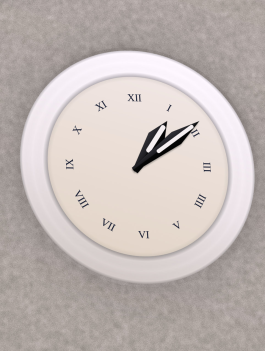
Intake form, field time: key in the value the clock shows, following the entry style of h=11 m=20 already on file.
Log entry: h=1 m=9
